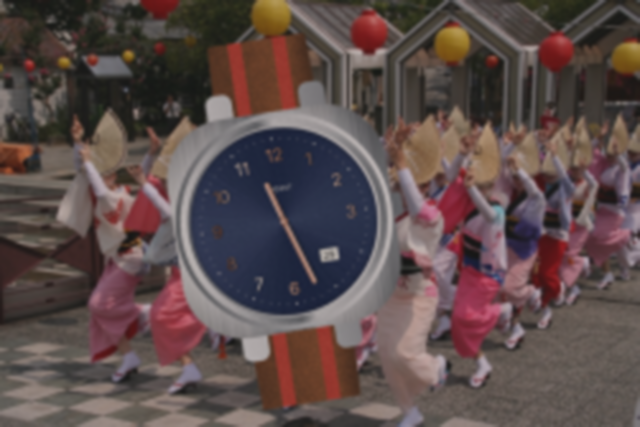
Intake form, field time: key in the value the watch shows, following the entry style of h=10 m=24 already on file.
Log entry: h=11 m=27
